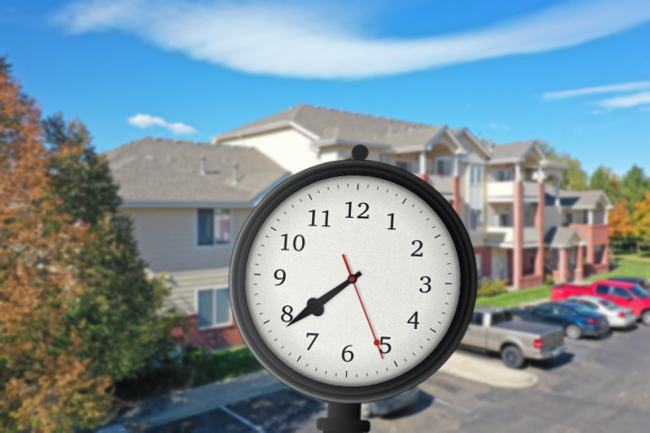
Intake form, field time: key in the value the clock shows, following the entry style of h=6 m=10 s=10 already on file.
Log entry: h=7 m=38 s=26
